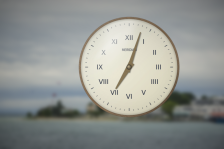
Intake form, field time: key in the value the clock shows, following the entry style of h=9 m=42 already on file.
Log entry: h=7 m=3
